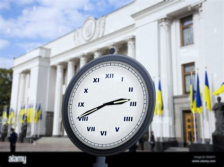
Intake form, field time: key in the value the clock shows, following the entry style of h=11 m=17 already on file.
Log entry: h=2 m=41
